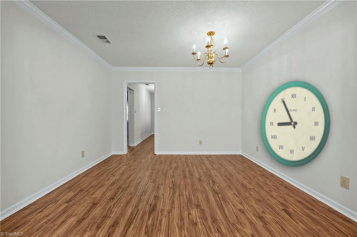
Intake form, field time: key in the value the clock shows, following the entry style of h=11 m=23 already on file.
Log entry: h=8 m=55
